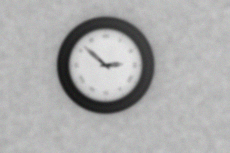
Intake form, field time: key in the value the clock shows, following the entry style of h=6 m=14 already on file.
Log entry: h=2 m=52
